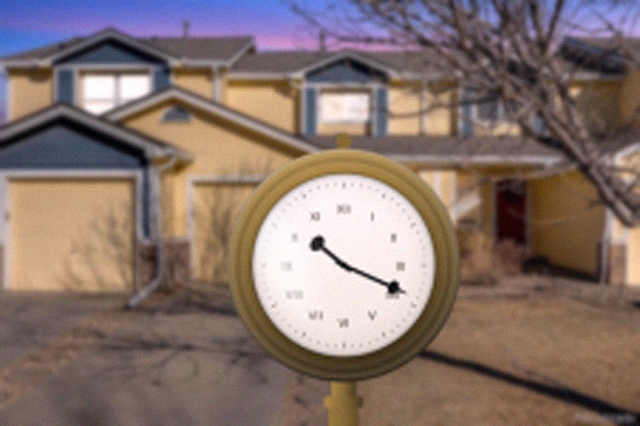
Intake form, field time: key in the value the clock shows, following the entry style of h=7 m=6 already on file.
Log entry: h=10 m=19
